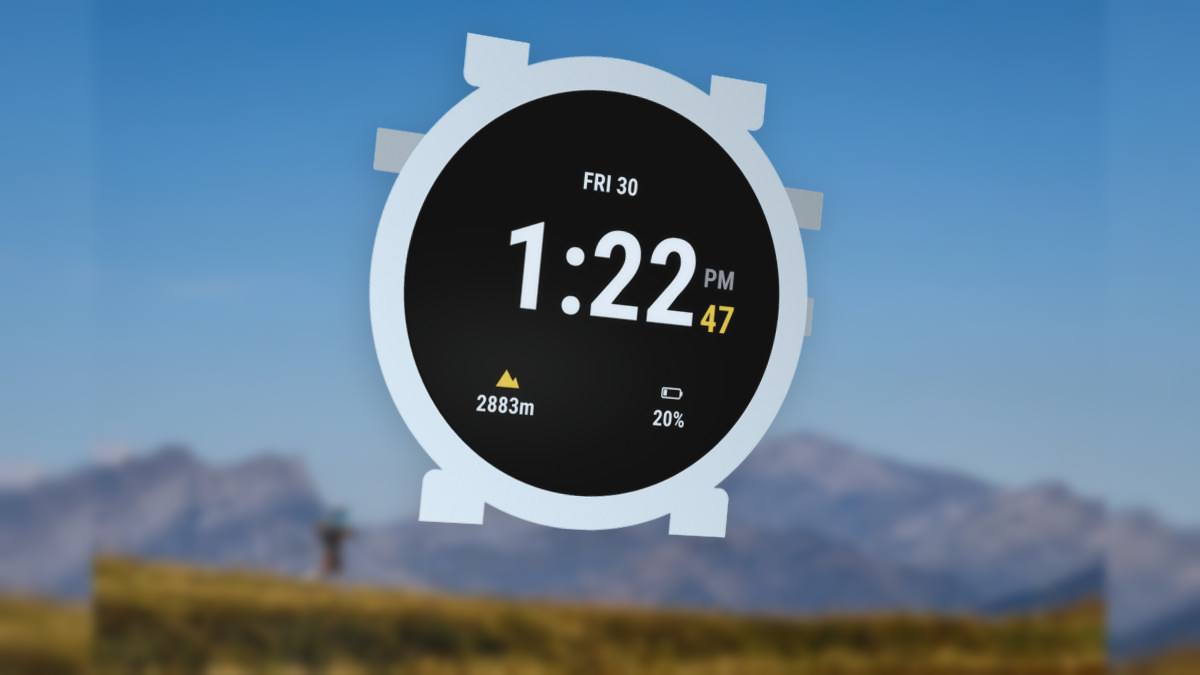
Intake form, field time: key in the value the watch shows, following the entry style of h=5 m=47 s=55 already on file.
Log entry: h=1 m=22 s=47
